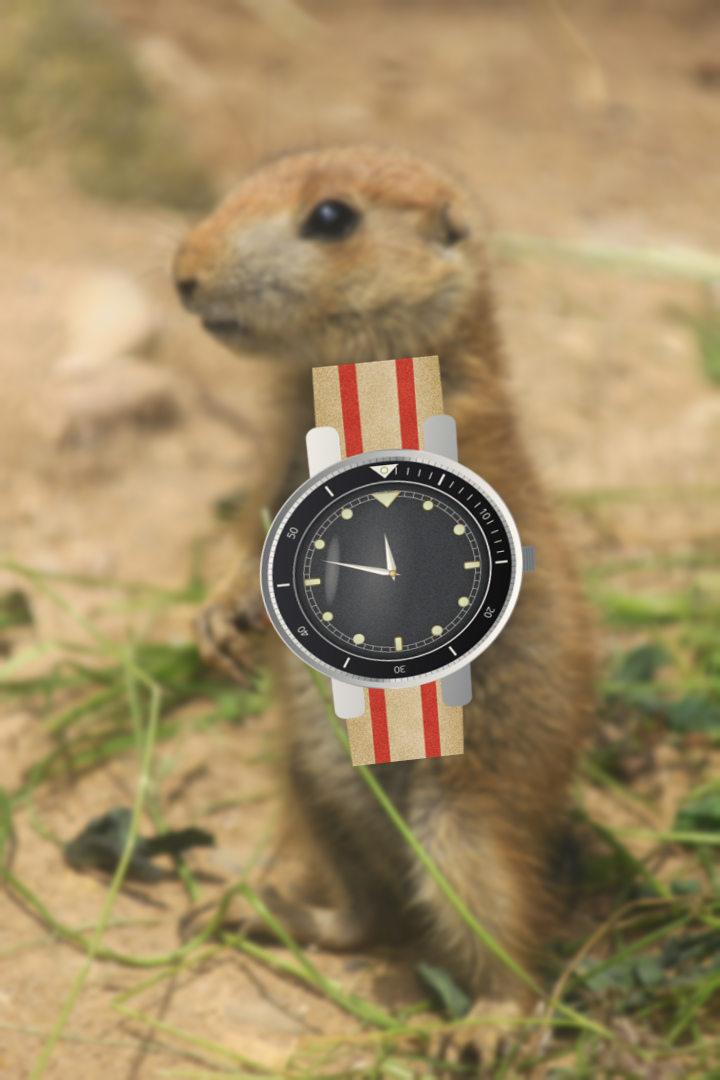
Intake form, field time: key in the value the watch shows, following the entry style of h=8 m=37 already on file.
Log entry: h=11 m=48
